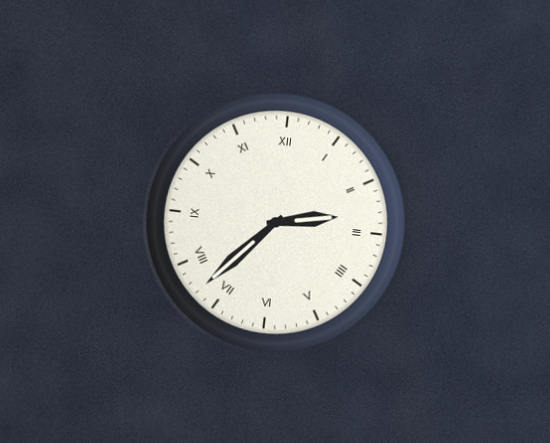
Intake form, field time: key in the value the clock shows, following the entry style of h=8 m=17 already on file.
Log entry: h=2 m=37
